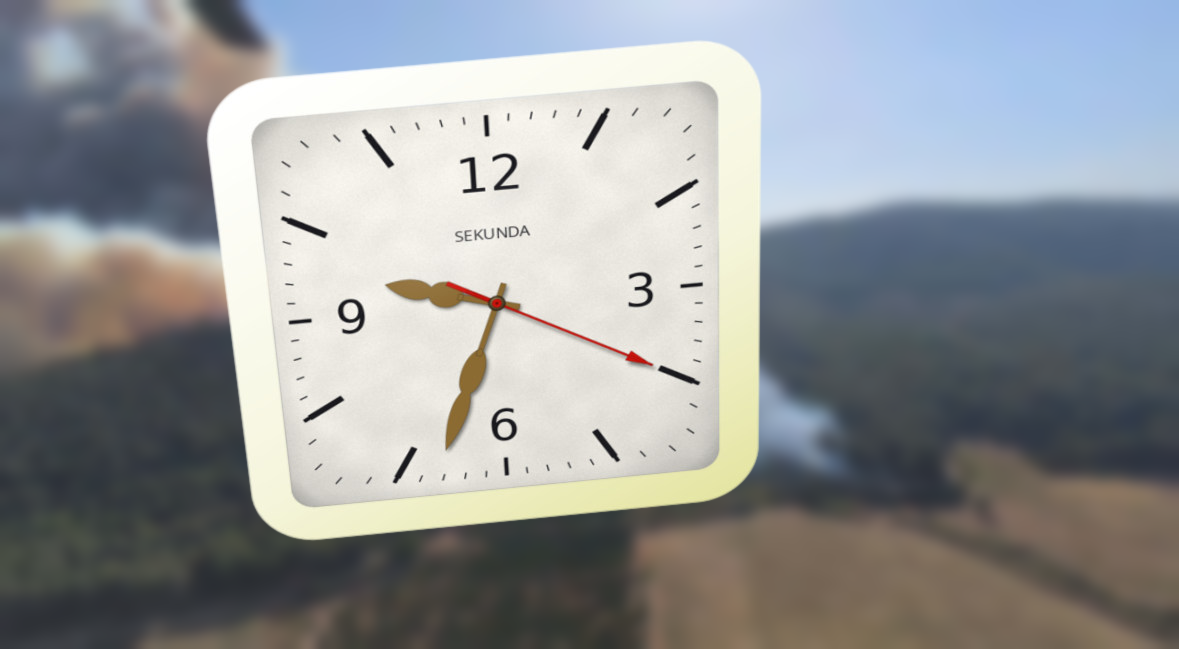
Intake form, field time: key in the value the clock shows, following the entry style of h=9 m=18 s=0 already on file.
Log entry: h=9 m=33 s=20
